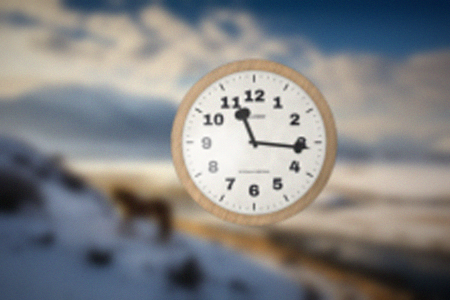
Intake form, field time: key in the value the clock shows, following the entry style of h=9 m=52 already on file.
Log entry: h=11 m=16
